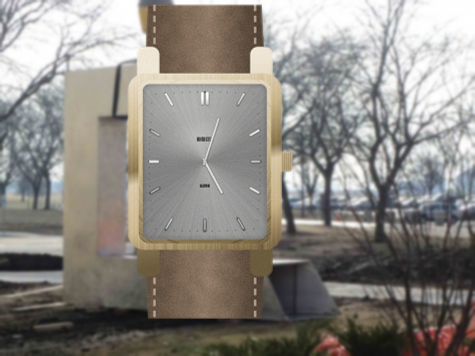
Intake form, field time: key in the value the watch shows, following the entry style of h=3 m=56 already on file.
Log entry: h=5 m=3
